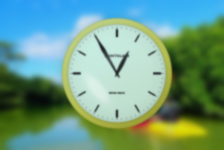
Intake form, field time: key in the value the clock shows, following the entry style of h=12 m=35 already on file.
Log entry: h=12 m=55
